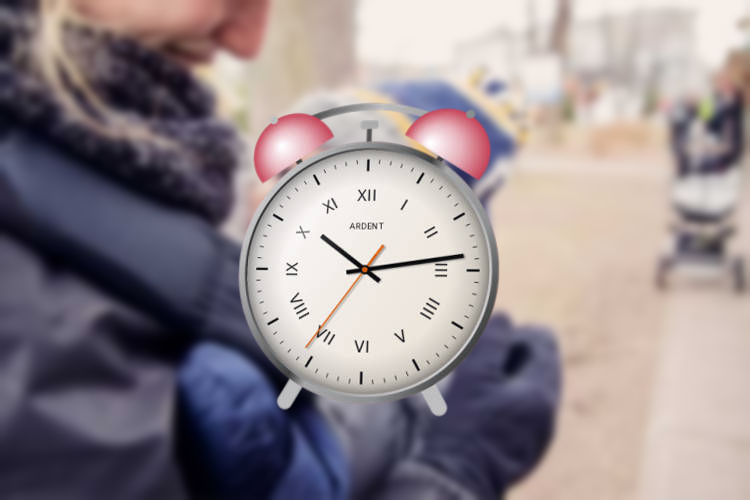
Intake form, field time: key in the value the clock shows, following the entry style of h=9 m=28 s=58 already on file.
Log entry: h=10 m=13 s=36
